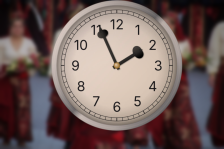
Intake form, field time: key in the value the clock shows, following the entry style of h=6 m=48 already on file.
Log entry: h=1 m=56
